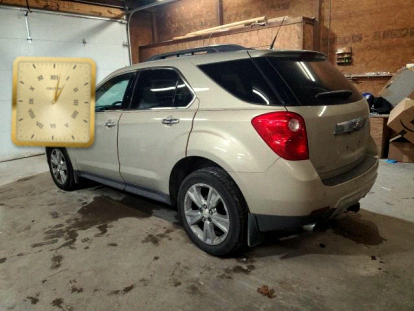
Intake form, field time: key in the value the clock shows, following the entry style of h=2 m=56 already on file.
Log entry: h=1 m=2
